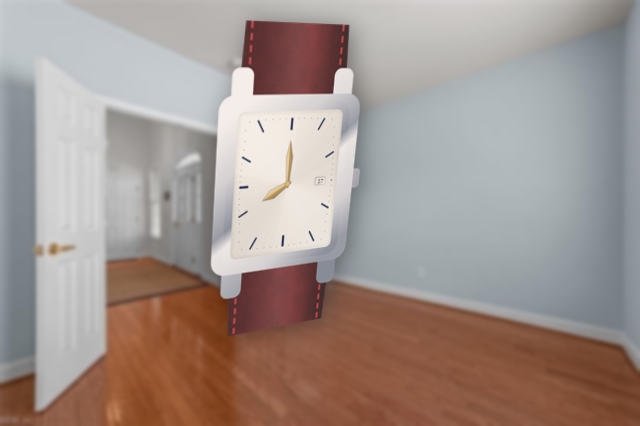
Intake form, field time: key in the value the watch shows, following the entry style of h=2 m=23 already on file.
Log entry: h=8 m=0
